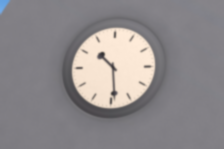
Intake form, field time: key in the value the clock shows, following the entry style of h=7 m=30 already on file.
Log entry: h=10 m=29
